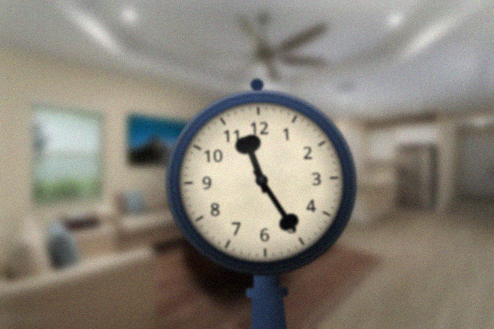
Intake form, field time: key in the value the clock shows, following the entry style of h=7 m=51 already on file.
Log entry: h=11 m=25
